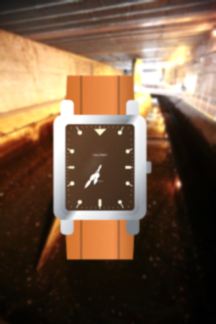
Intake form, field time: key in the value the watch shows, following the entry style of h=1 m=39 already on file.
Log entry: h=6 m=36
